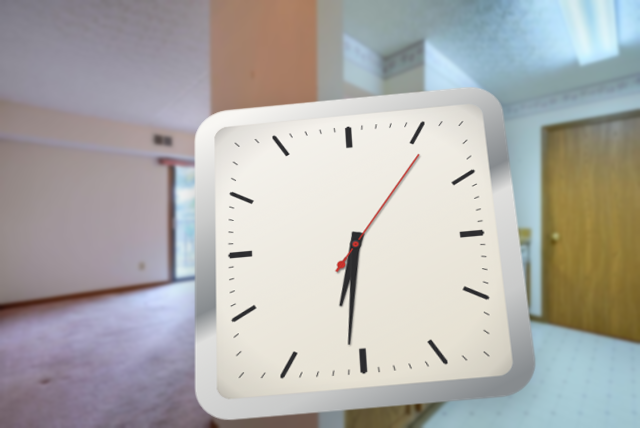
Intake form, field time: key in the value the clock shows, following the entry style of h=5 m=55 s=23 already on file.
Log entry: h=6 m=31 s=6
